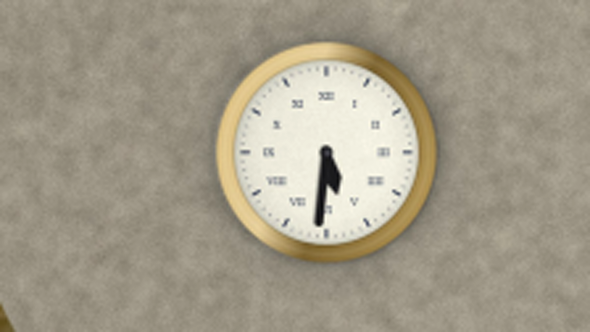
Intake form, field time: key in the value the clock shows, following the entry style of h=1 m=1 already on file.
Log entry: h=5 m=31
